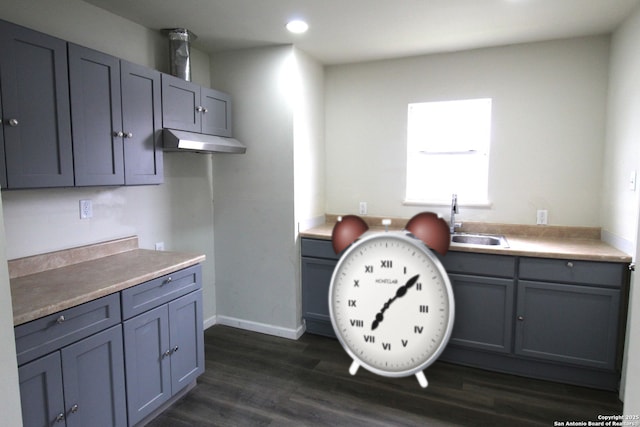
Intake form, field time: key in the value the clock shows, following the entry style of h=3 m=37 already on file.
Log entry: h=7 m=8
